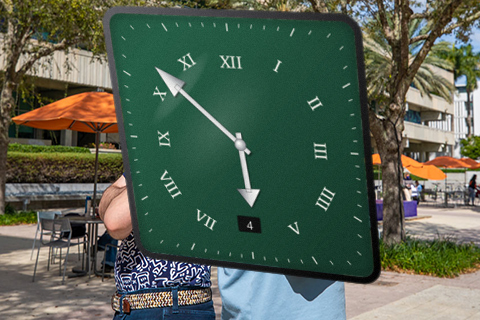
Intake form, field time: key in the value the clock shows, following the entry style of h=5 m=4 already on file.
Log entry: h=5 m=52
